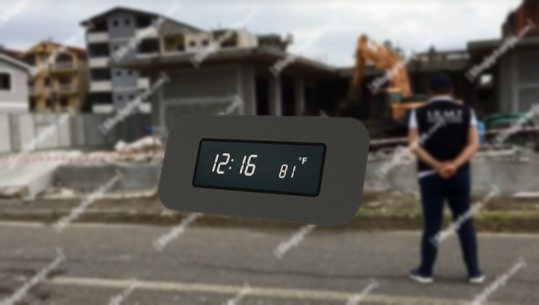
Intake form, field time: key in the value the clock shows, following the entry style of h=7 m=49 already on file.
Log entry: h=12 m=16
